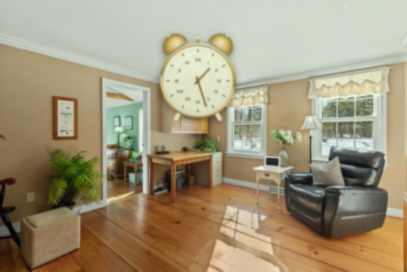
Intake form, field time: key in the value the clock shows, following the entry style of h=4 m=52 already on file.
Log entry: h=1 m=27
